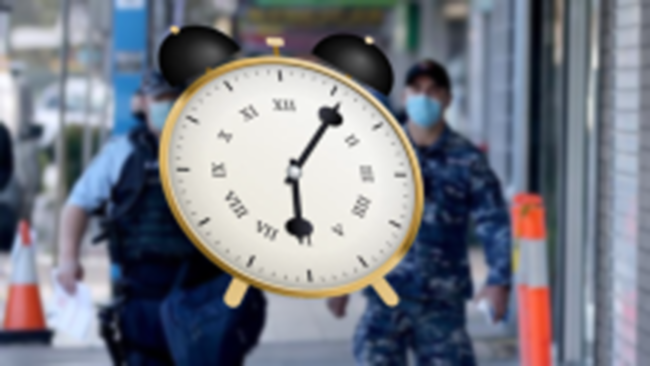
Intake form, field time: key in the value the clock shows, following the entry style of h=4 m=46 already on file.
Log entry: h=6 m=6
